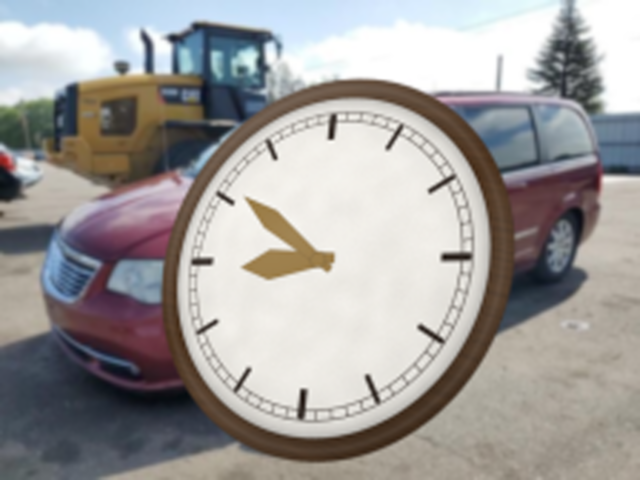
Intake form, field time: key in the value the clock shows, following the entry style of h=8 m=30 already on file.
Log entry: h=8 m=51
